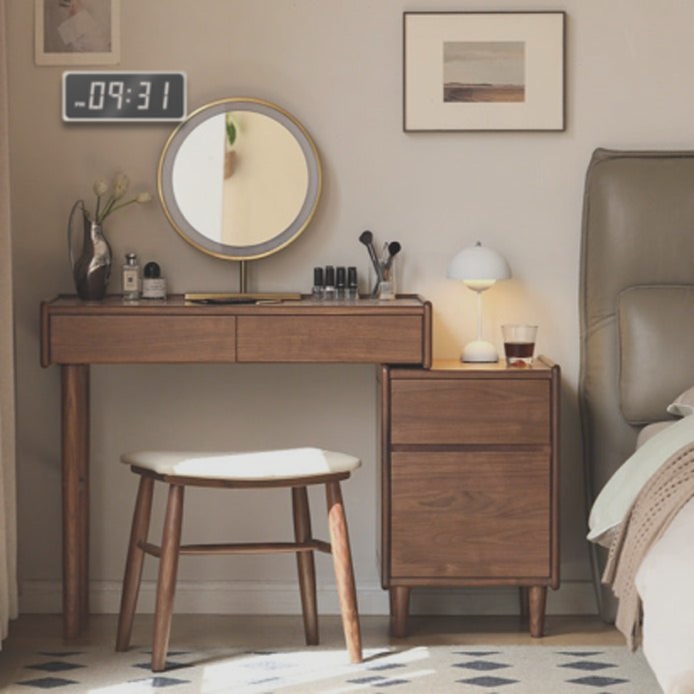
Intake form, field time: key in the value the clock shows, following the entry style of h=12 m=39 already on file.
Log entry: h=9 m=31
